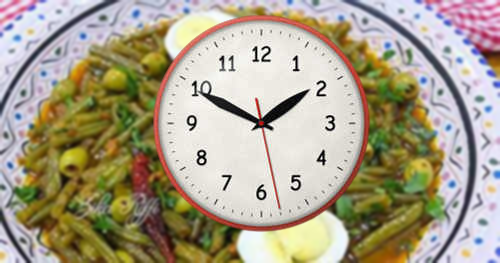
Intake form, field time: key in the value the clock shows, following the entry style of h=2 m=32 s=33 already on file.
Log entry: h=1 m=49 s=28
